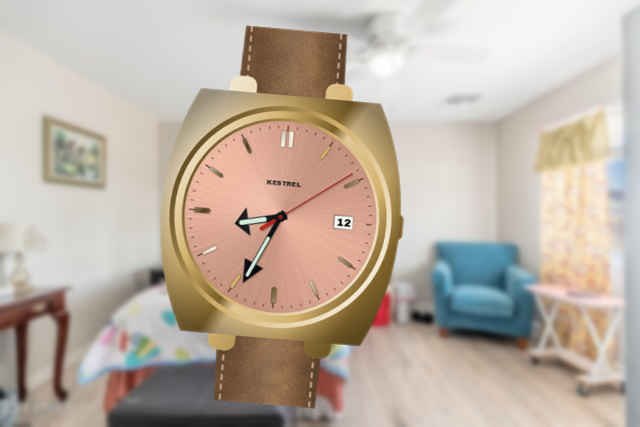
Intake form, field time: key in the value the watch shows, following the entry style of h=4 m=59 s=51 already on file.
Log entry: h=8 m=34 s=9
